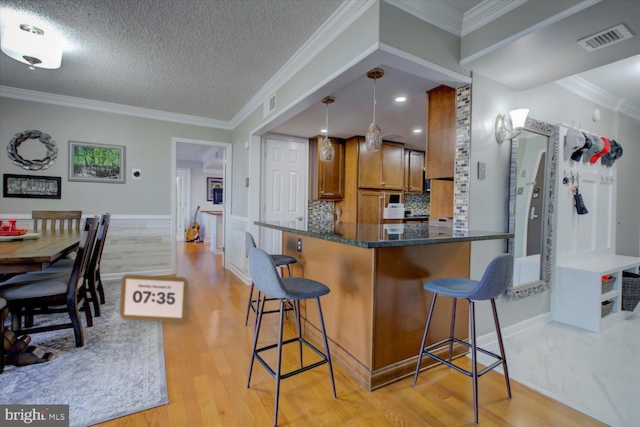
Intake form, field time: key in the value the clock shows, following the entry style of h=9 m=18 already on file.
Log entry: h=7 m=35
